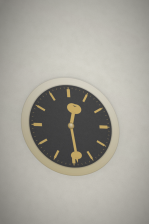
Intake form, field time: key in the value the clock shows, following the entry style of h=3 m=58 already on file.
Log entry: h=12 m=29
